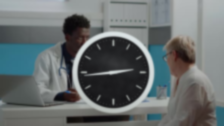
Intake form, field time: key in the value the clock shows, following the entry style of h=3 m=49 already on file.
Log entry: h=2 m=44
